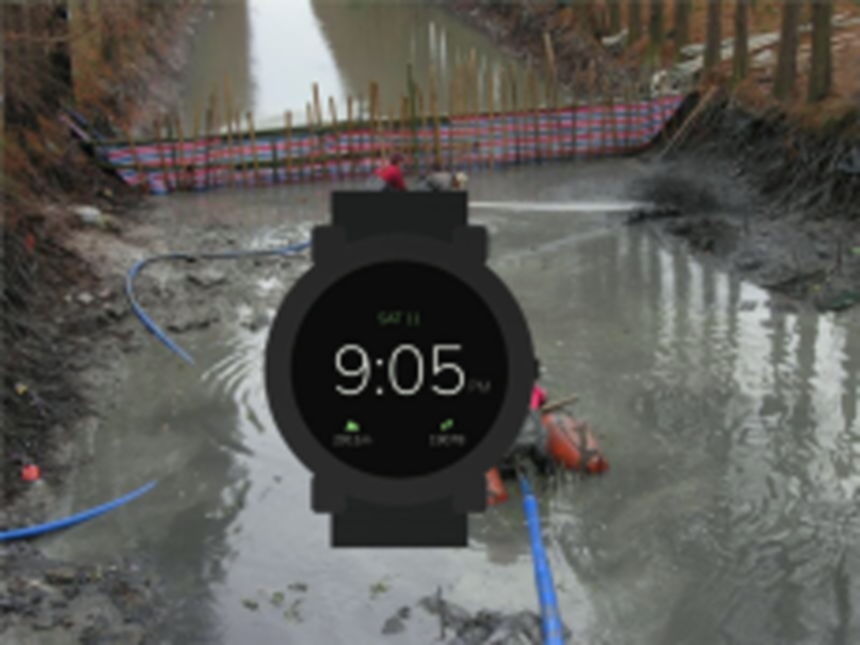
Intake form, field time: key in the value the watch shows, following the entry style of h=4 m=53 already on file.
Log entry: h=9 m=5
